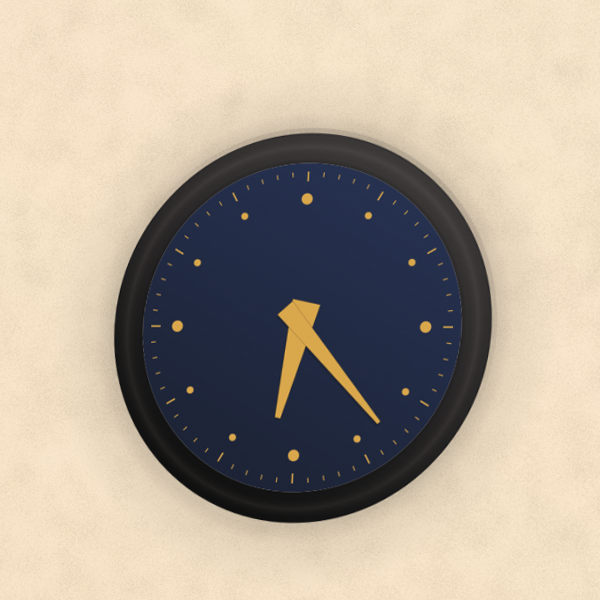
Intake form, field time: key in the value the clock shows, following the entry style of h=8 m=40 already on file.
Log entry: h=6 m=23
